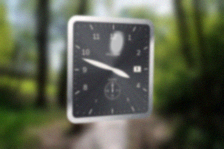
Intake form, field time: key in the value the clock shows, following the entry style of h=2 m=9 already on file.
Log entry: h=3 m=48
